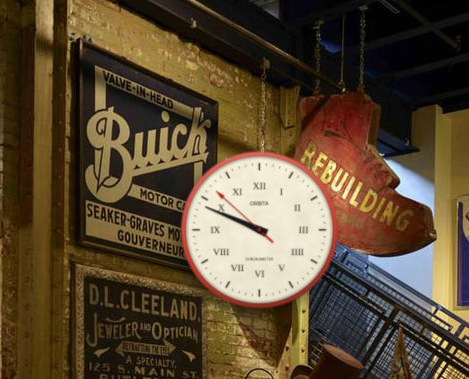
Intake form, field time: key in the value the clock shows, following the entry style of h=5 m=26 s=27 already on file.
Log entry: h=9 m=48 s=52
